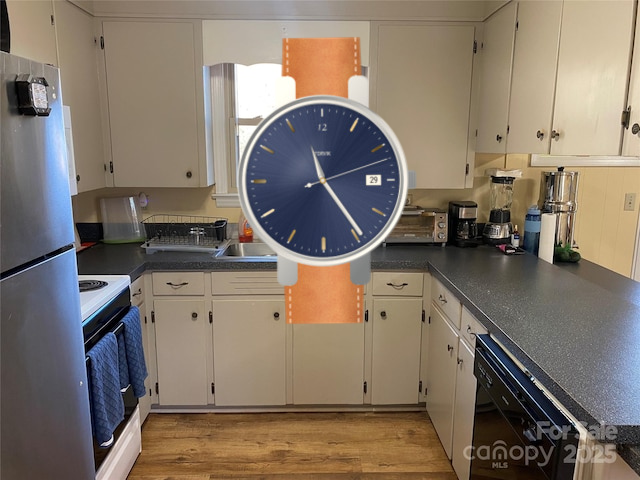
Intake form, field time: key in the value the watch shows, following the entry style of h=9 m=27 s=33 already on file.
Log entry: h=11 m=24 s=12
